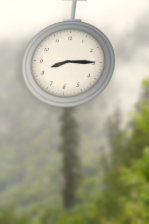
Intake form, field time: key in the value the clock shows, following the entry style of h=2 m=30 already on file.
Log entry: h=8 m=15
